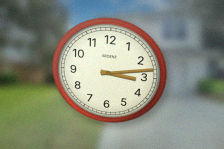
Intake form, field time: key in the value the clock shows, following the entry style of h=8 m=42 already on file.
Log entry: h=3 m=13
